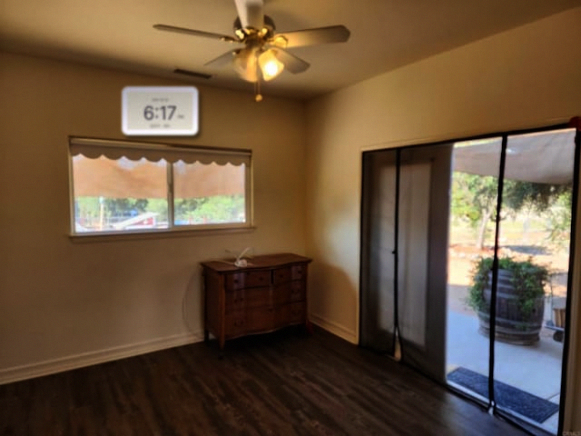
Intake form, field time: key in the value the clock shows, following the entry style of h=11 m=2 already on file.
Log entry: h=6 m=17
